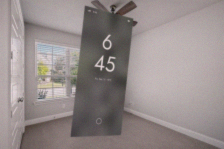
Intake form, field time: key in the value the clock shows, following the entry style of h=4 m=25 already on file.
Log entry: h=6 m=45
